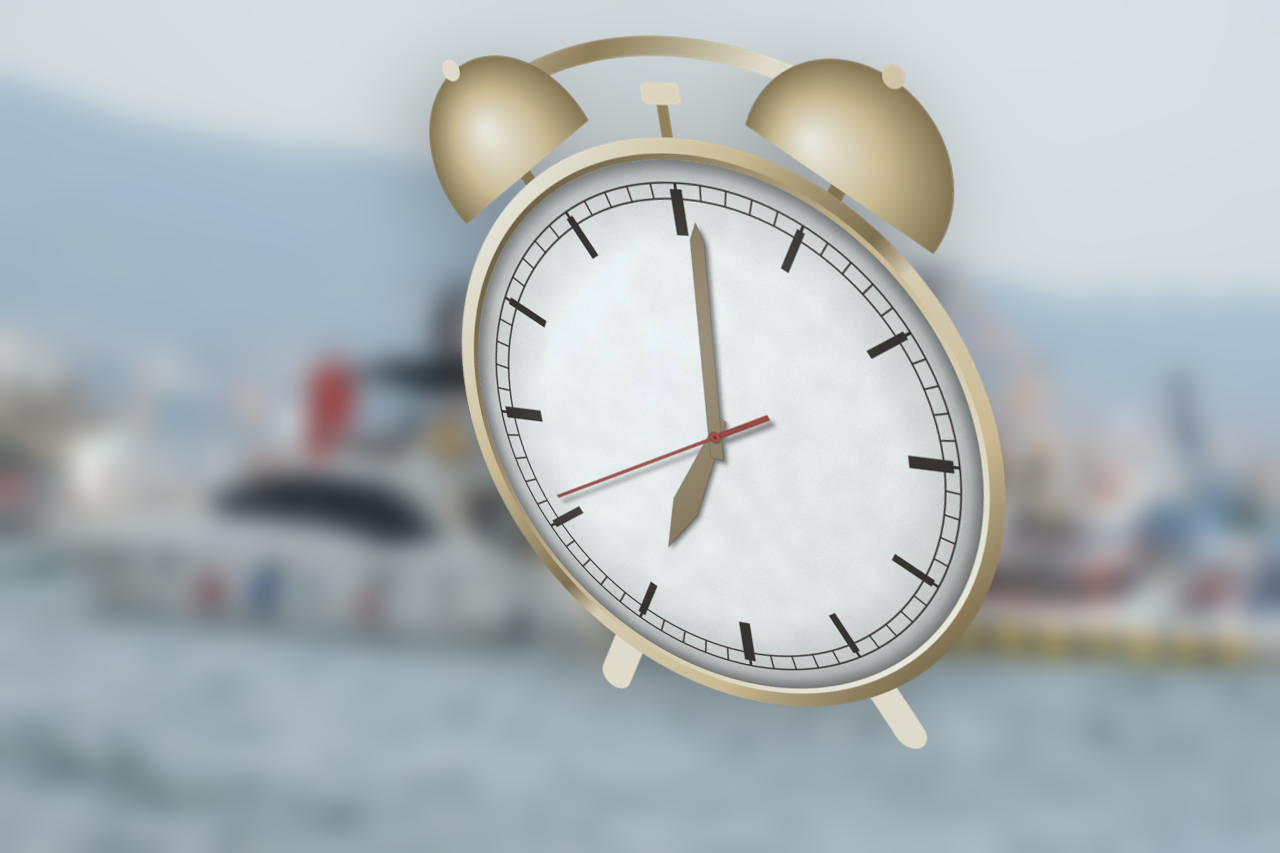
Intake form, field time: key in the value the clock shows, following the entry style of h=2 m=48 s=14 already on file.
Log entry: h=7 m=0 s=41
